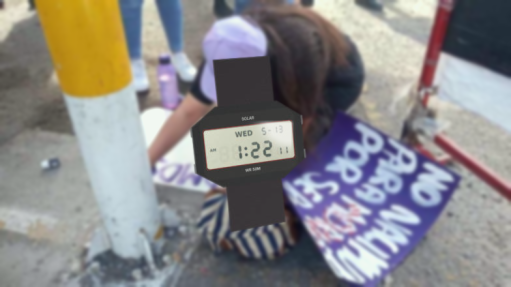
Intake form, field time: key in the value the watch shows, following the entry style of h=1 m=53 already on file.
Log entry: h=1 m=22
